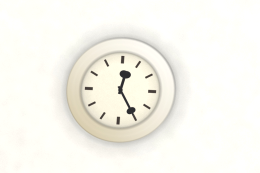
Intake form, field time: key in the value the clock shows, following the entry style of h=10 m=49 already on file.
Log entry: h=12 m=25
